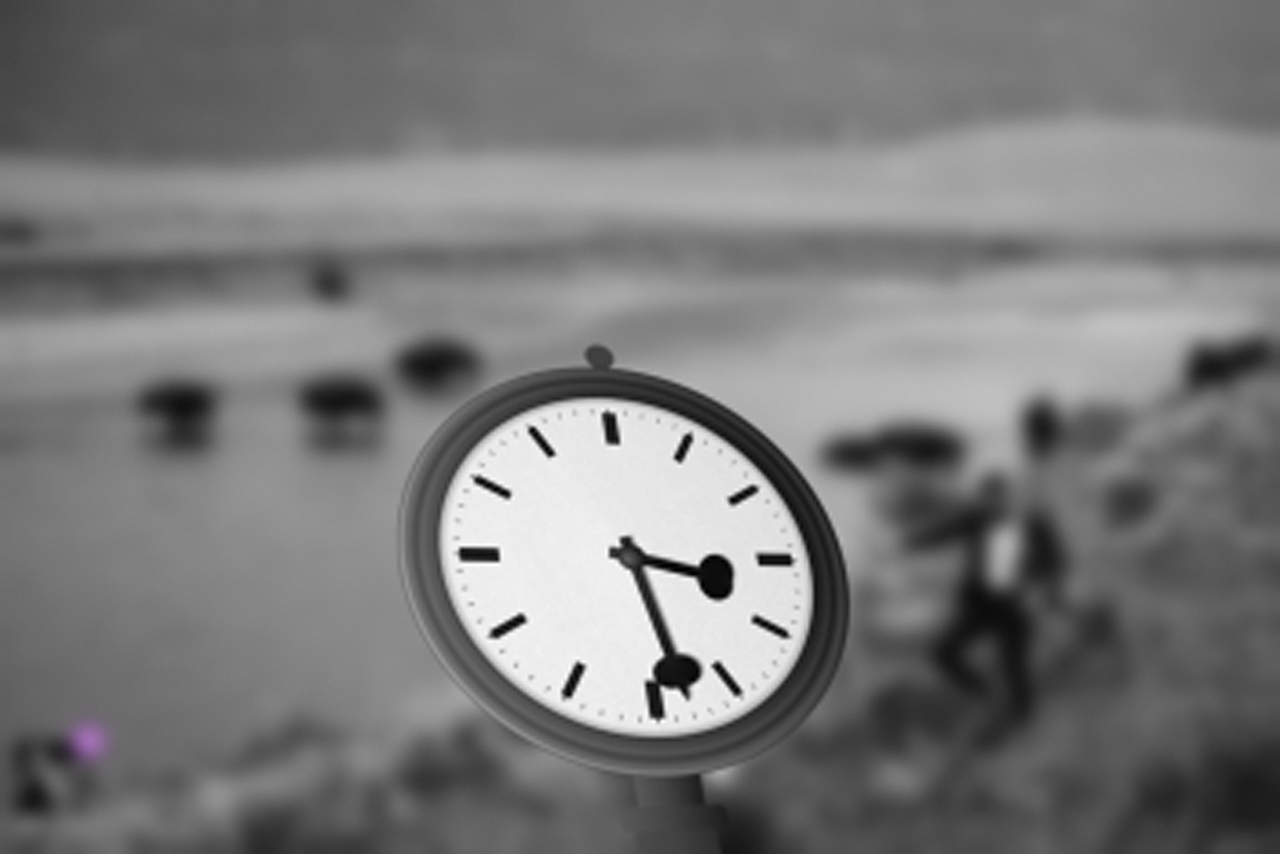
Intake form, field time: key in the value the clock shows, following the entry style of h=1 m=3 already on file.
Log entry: h=3 m=28
